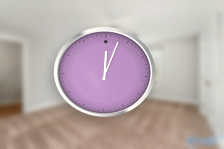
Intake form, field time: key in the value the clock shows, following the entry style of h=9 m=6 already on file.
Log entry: h=12 m=3
